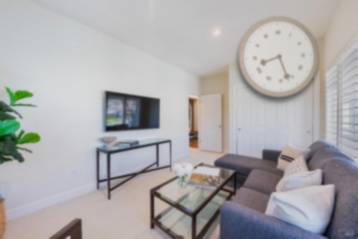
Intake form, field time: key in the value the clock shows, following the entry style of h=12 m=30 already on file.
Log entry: h=8 m=27
